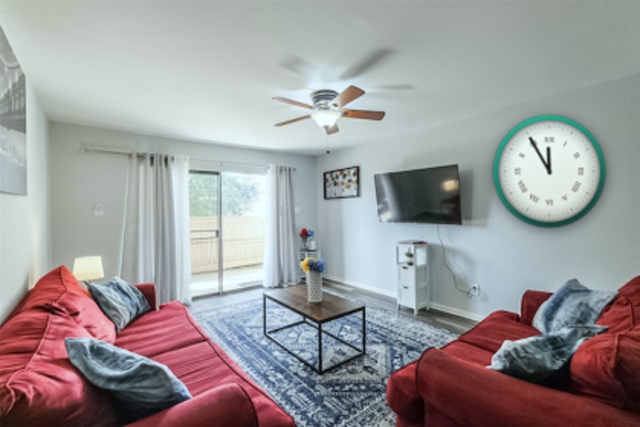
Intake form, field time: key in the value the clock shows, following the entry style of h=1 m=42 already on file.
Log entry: h=11 m=55
